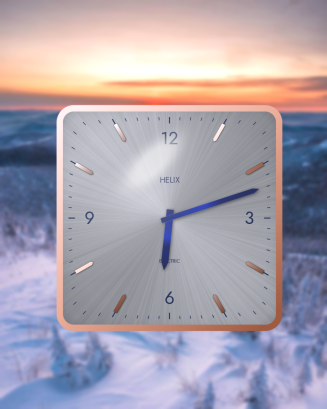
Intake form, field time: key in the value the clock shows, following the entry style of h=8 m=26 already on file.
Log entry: h=6 m=12
